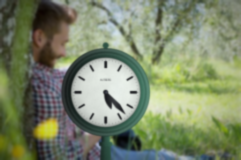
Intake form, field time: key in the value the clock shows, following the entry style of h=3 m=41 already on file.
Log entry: h=5 m=23
